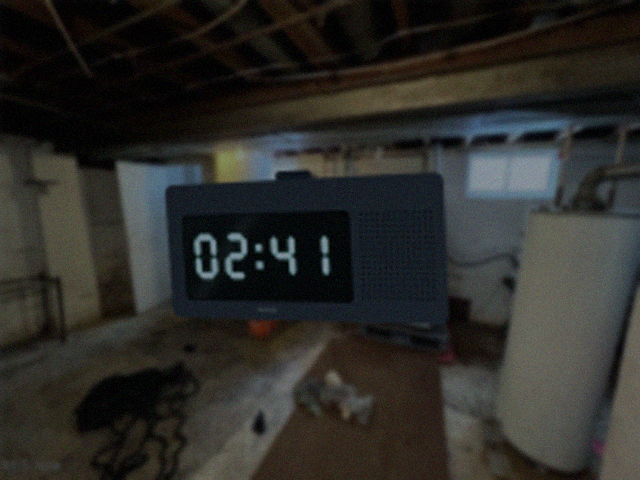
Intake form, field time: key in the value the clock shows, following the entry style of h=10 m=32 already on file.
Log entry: h=2 m=41
